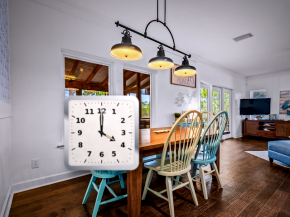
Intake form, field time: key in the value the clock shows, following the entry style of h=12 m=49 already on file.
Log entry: h=4 m=0
